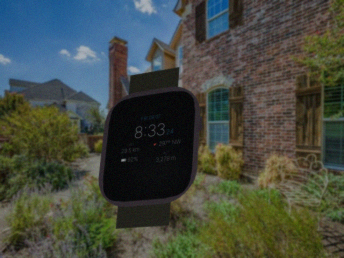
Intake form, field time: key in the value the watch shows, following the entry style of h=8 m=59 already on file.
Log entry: h=8 m=33
